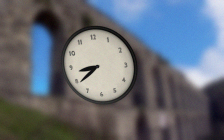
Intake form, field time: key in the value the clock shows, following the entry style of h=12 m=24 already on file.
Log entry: h=8 m=39
